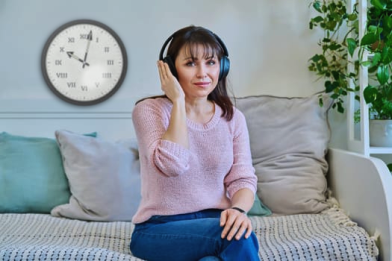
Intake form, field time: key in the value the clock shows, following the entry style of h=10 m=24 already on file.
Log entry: h=10 m=2
